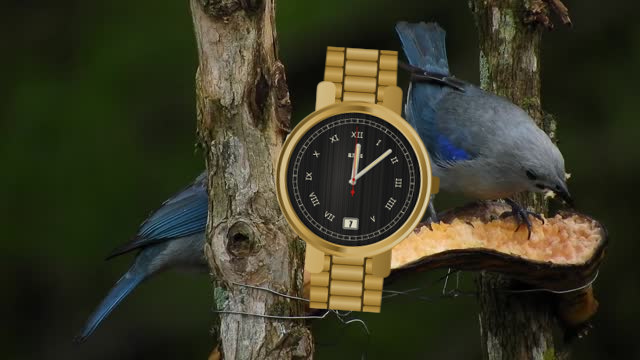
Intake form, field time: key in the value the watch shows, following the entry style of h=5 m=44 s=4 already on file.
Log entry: h=12 m=8 s=0
